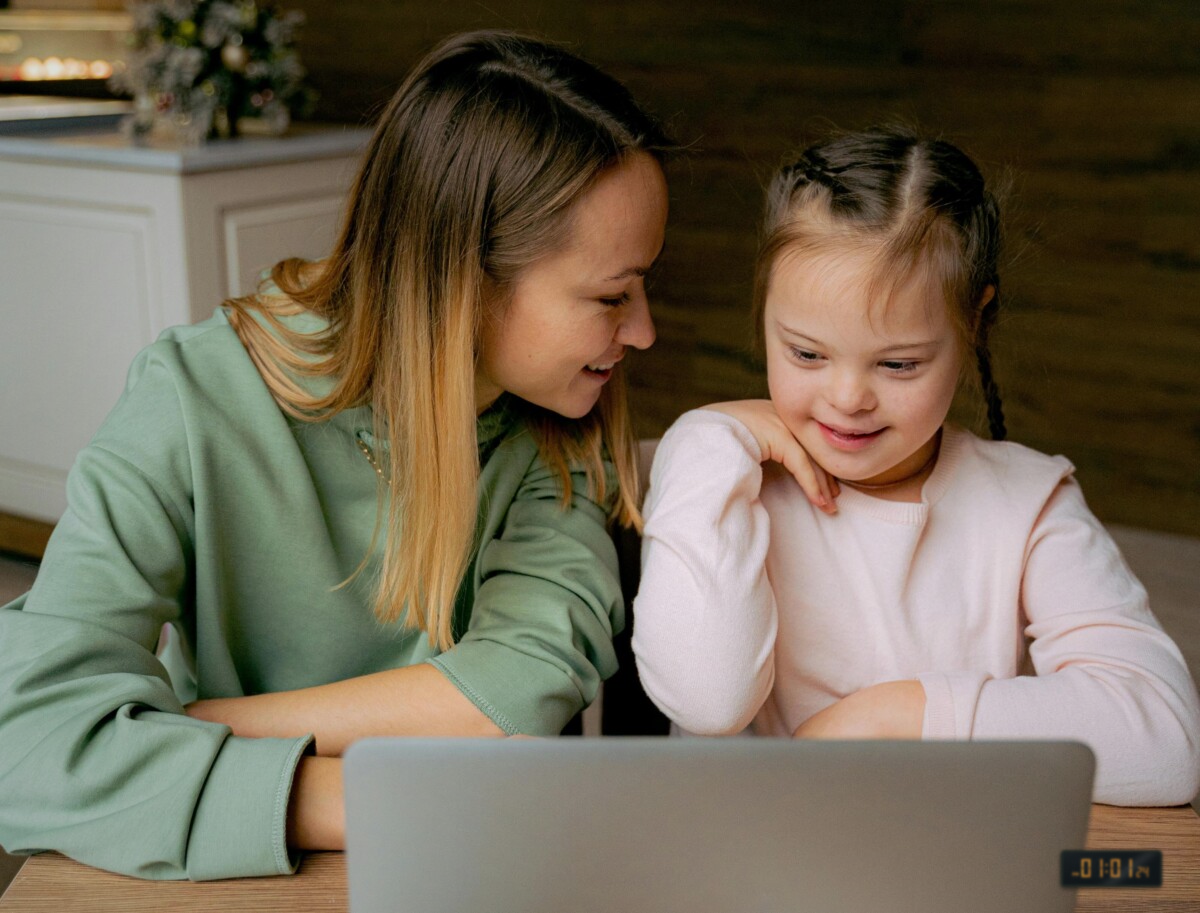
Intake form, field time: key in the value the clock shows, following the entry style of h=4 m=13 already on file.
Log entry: h=1 m=1
